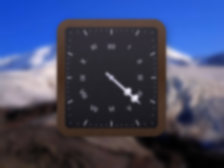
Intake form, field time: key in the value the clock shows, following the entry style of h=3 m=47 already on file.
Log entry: h=4 m=22
